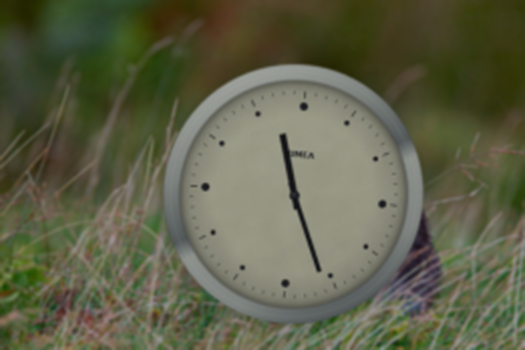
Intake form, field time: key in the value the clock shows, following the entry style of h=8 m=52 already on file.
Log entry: h=11 m=26
